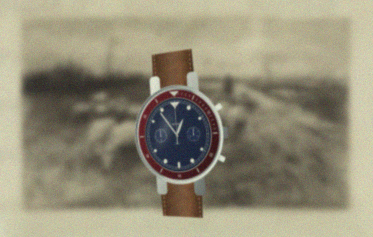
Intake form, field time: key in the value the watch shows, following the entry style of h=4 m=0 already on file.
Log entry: h=12 m=54
